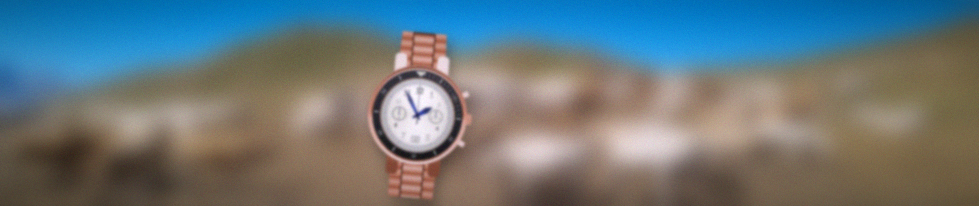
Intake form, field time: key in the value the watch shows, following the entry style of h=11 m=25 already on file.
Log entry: h=1 m=55
